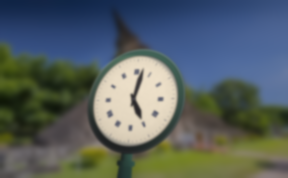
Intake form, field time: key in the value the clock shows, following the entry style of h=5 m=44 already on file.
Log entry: h=5 m=2
